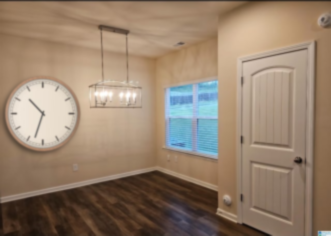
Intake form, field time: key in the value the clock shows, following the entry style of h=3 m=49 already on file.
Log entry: h=10 m=33
